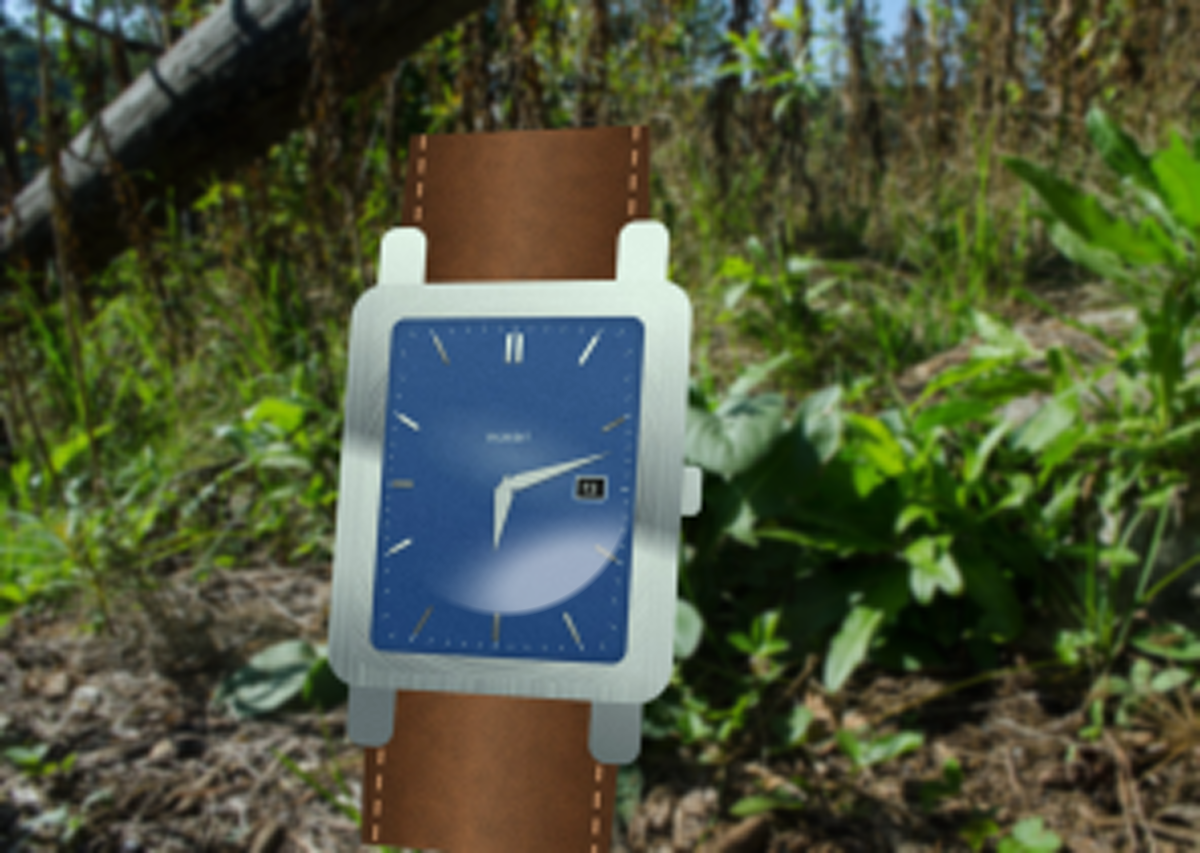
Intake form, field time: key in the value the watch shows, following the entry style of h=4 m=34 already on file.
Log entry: h=6 m=12
